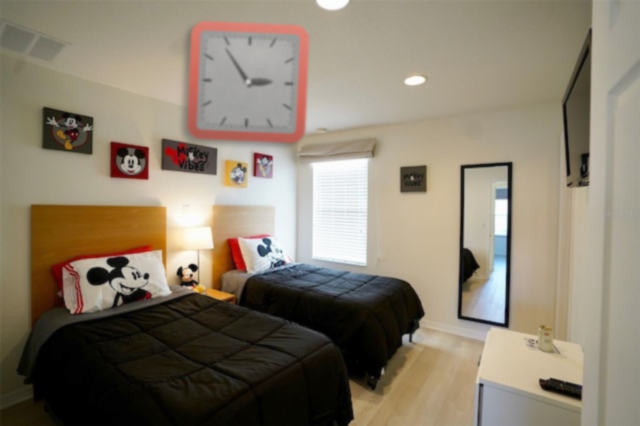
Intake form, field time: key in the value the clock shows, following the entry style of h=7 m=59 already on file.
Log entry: h=2 m=54
